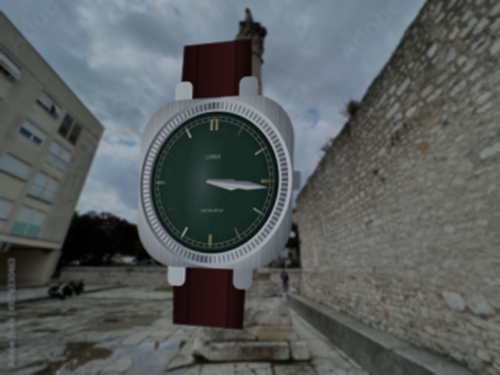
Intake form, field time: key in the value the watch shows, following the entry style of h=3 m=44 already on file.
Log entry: h=3 m=16
